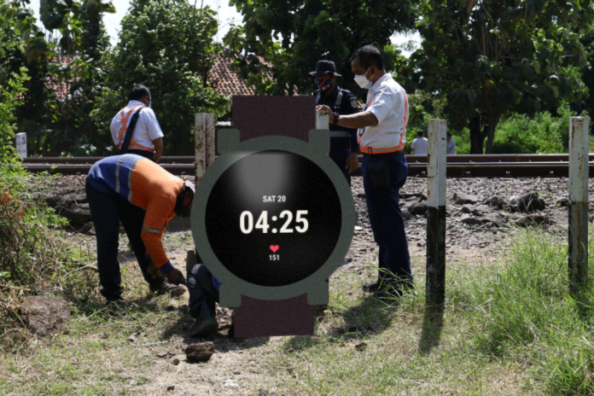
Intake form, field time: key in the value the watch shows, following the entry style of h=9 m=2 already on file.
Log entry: h=4 m=25
